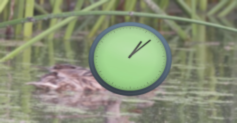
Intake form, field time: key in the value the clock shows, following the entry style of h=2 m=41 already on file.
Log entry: h=1 m=8
